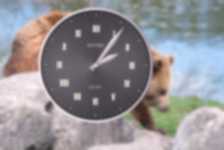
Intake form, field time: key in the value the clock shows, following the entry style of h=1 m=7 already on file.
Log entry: h=2 m=6
